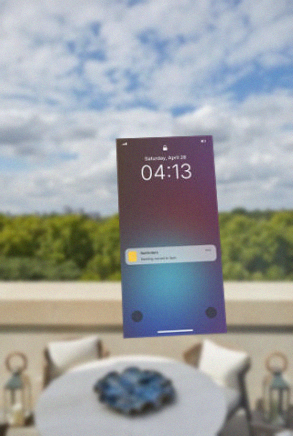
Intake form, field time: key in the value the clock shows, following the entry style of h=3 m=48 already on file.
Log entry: h=4 m=13
